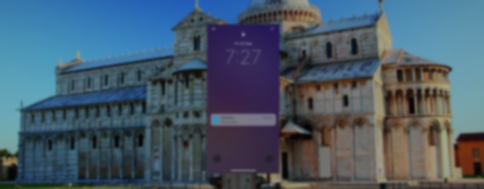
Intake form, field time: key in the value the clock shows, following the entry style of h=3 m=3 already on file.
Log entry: h=7 m=27
